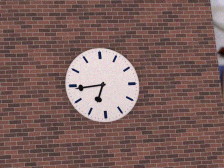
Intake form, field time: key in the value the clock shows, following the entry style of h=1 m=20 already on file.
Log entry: h=6 m=44
